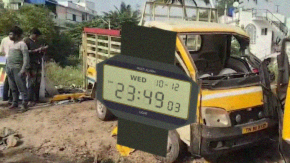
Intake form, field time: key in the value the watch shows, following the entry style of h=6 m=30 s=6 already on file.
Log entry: h=23 m=49 s=3
